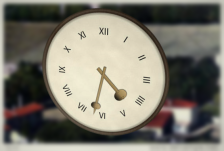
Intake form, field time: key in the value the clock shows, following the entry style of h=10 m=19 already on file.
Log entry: h=4 m=32
